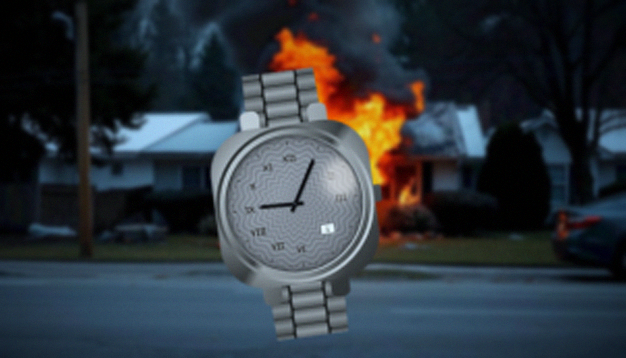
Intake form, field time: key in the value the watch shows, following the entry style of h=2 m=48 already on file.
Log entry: h=9 m=5
